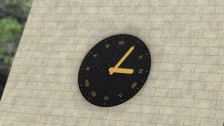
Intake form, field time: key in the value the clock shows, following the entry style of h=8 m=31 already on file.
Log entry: h=3 m=5
